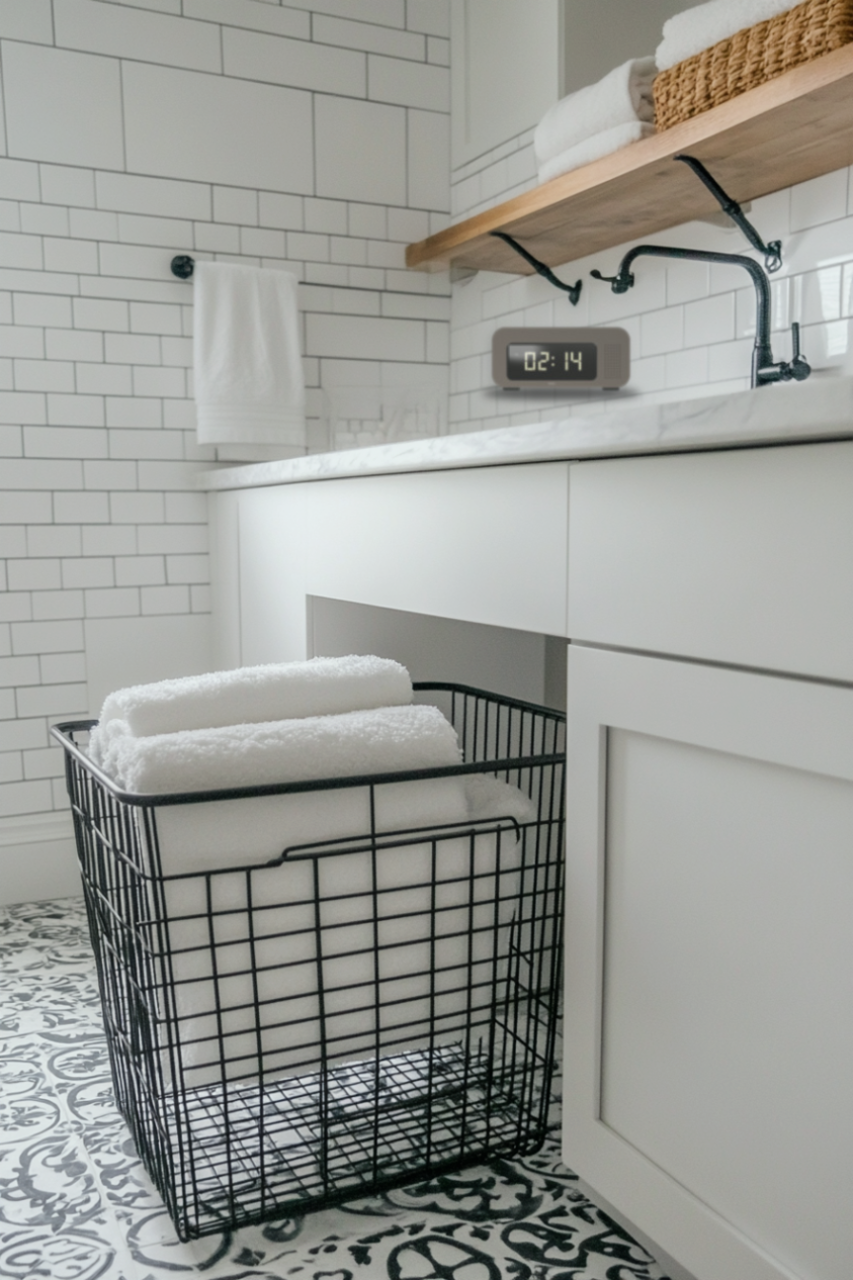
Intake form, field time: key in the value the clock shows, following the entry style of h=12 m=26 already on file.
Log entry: h=2 m=14
